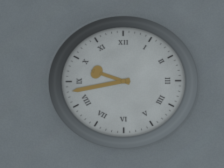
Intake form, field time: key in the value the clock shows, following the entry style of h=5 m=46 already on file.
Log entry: h=9 m=43
